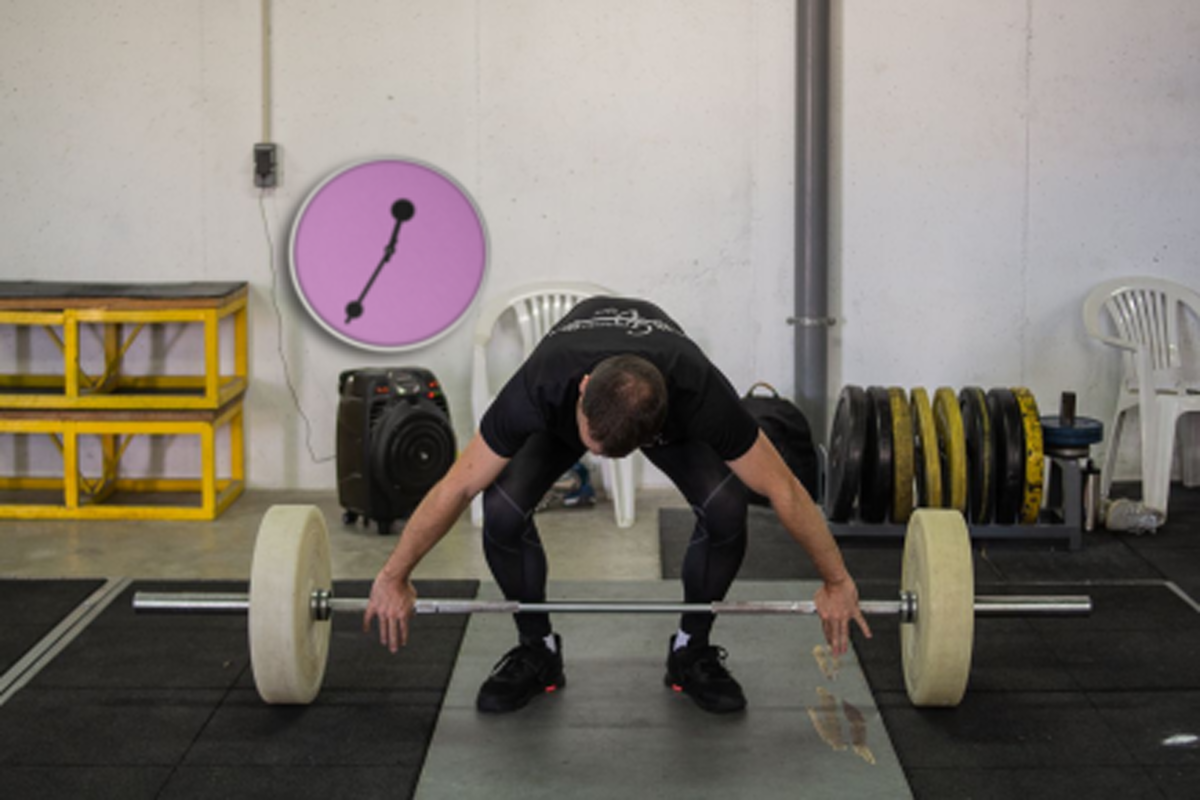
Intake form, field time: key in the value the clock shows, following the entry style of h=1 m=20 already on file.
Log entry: h=12 m=35
